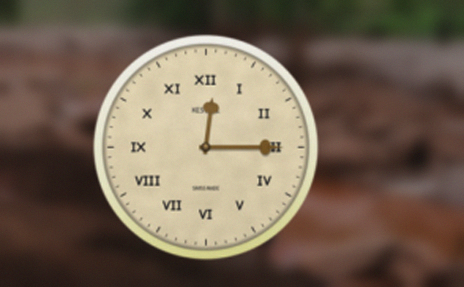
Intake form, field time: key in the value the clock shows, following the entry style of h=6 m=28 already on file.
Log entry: h=12 m=15
